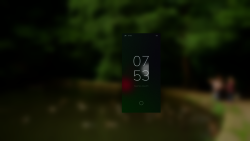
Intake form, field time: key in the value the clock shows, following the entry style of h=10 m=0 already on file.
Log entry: h=7 m=53
